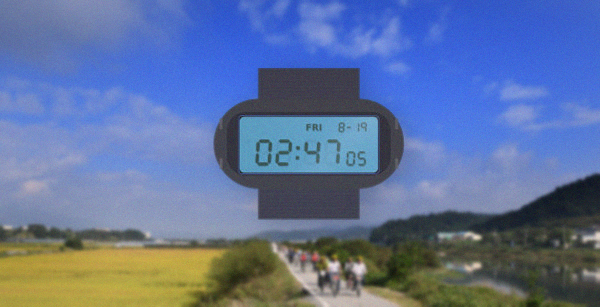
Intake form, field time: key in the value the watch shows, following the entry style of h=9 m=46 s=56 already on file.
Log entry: h=2 m=47 s=5
